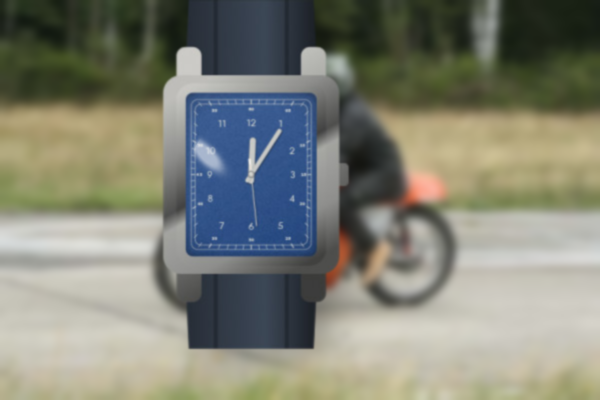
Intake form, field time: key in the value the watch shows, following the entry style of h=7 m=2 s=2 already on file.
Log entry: h=12 m=5 s=29
